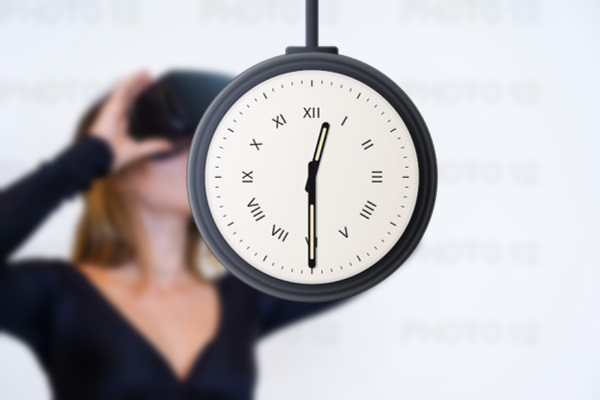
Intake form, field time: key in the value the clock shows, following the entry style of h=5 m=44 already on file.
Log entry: h=12 m=30
